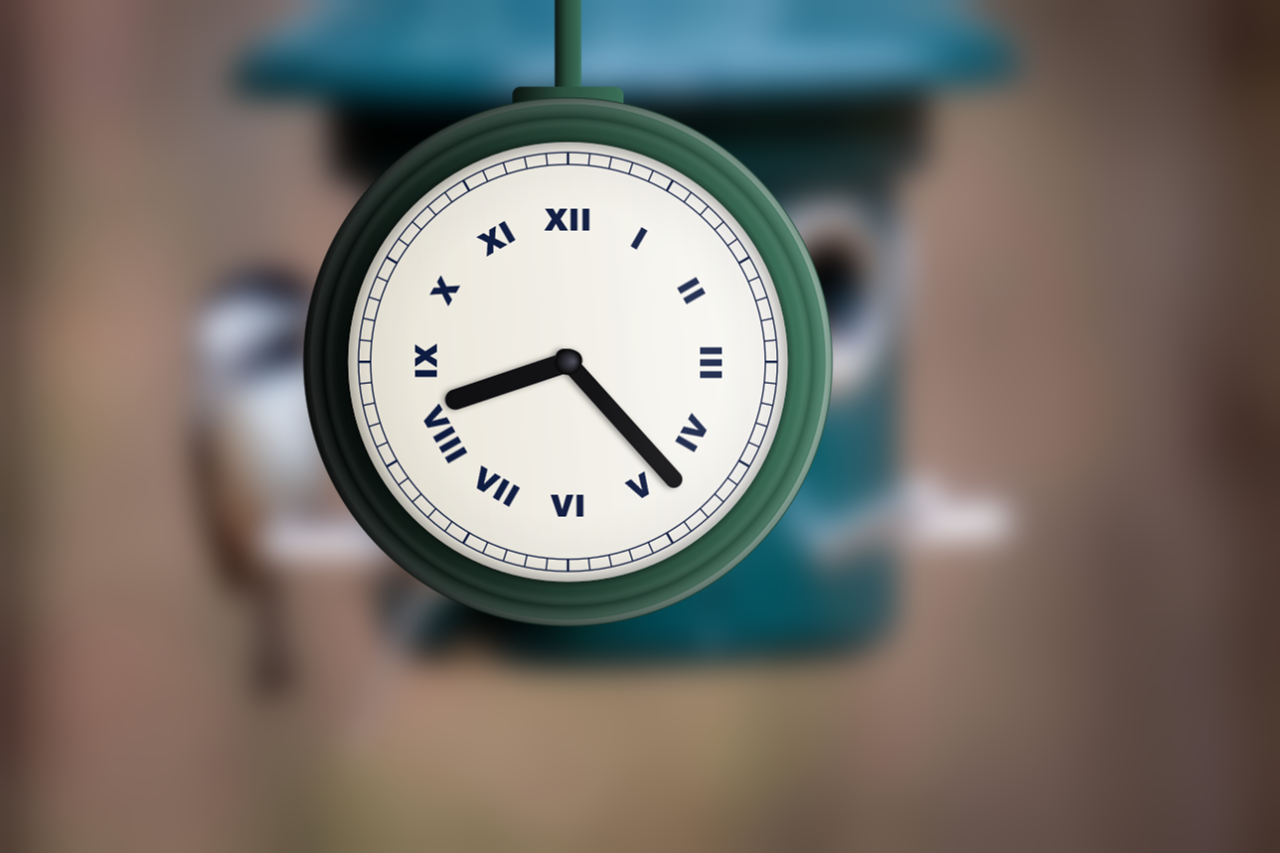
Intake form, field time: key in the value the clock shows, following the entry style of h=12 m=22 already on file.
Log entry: h=8 m=23
